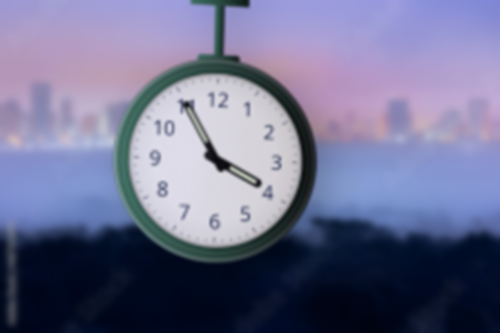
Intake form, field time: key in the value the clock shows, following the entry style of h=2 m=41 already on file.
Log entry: h=3 m=55
